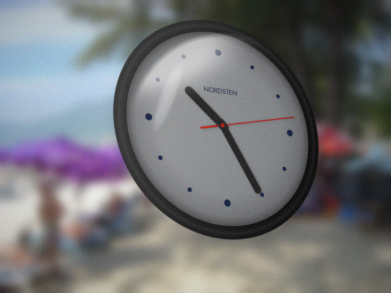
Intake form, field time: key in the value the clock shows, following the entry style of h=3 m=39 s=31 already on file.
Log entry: h=10 m=25 s=13
